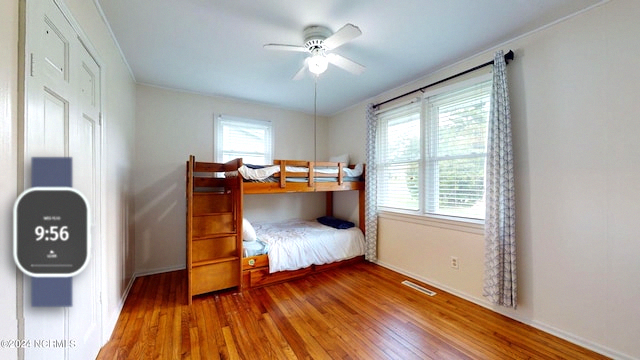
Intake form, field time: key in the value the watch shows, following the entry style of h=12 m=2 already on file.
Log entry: h=9 m=56
